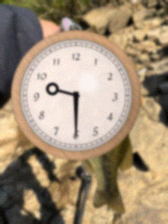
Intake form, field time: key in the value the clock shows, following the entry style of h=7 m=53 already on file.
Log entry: h=9 m=30
